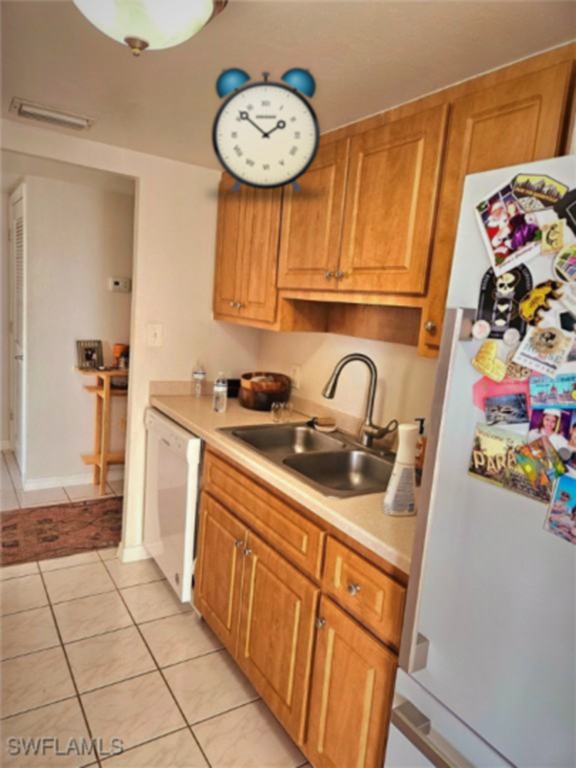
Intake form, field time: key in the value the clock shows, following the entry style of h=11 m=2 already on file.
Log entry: h=1 m=52
